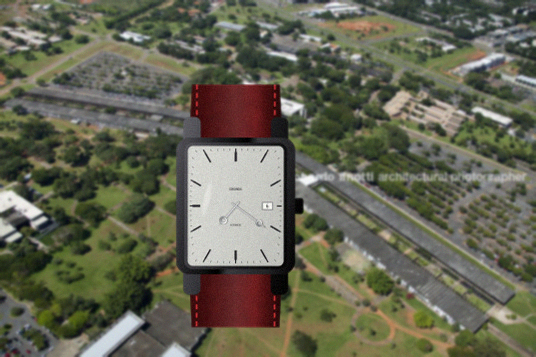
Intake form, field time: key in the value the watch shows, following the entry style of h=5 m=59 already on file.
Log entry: h=7 m=21
